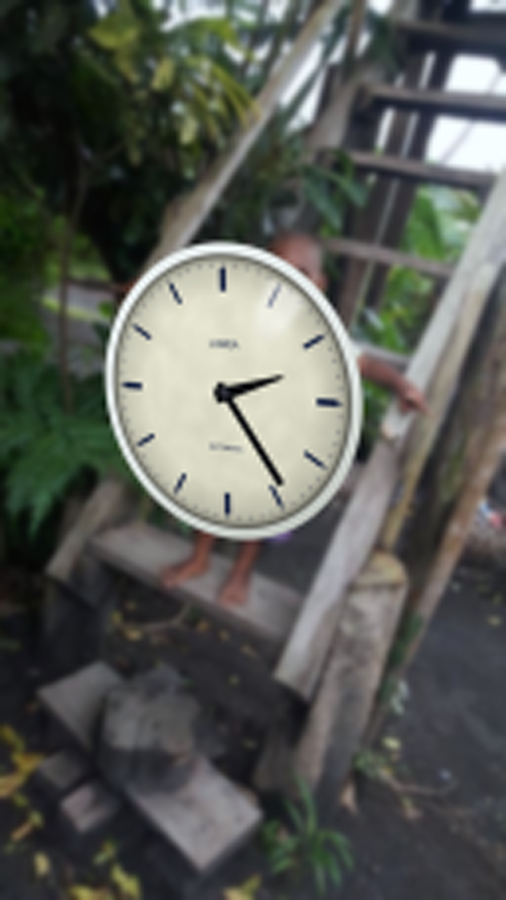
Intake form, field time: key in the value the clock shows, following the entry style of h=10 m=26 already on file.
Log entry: h=2 m=24
